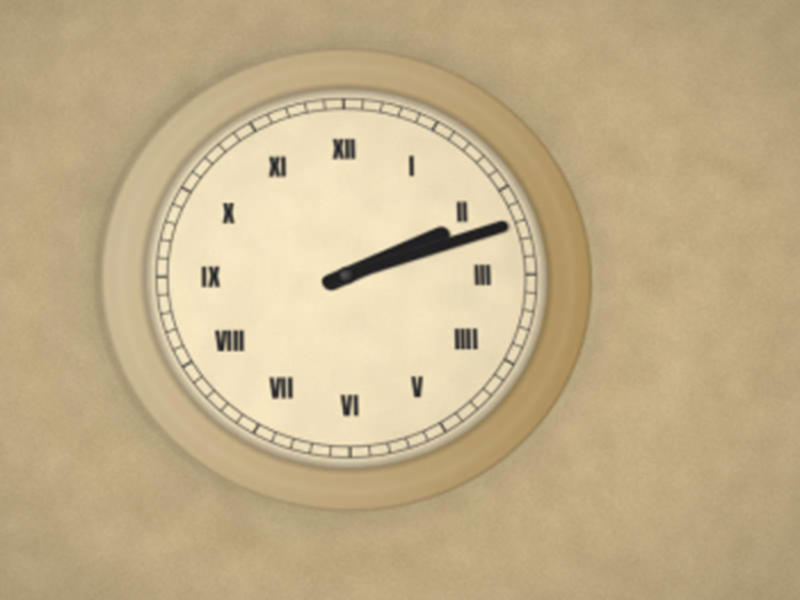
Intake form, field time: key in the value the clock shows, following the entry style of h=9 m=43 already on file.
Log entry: h=2 m=12
